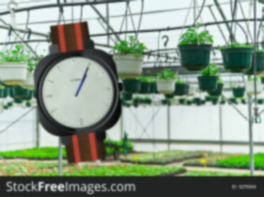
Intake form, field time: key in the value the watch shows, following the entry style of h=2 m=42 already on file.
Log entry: h=1 m=5
